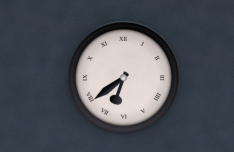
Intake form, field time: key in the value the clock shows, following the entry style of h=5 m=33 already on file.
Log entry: h=6 m=39
